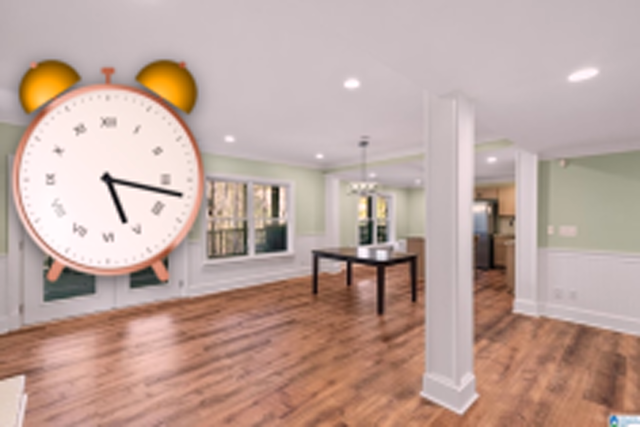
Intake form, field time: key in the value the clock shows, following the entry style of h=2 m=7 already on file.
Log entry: h=5 m=17
